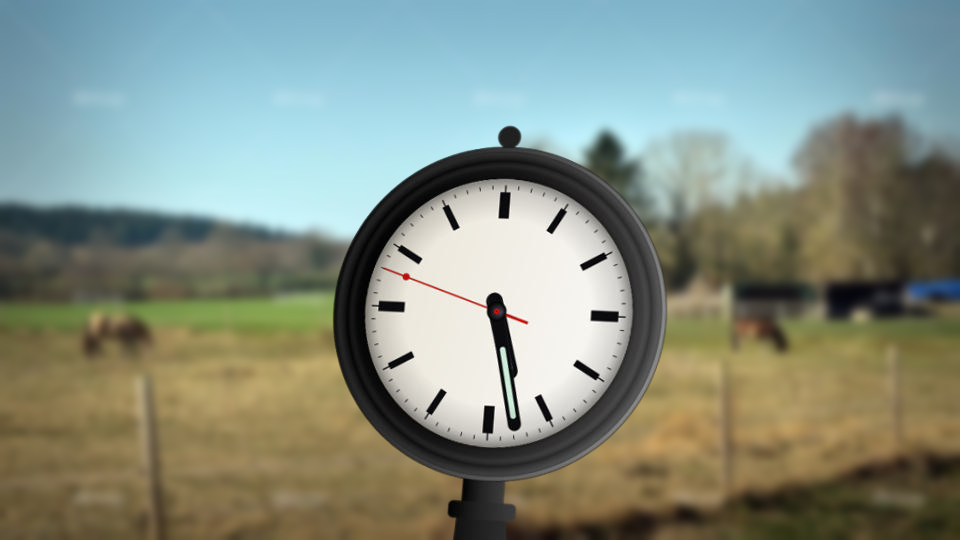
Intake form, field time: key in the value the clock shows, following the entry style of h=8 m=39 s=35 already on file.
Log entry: h=5 m=27 s=48
